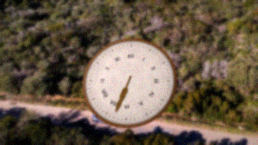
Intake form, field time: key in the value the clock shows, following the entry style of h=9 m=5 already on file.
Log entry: h=6 m=33
